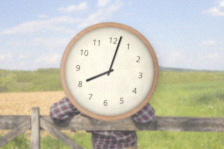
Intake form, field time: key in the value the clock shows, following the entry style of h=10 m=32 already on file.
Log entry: h=8 m=2
